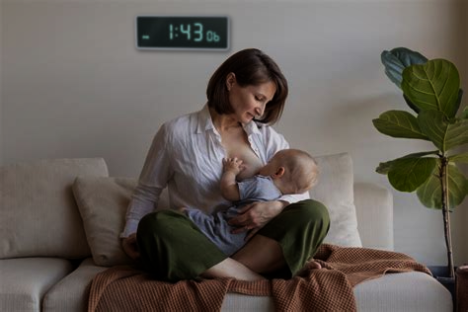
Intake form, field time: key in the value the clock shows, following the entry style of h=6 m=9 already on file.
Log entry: h=1 m=43
